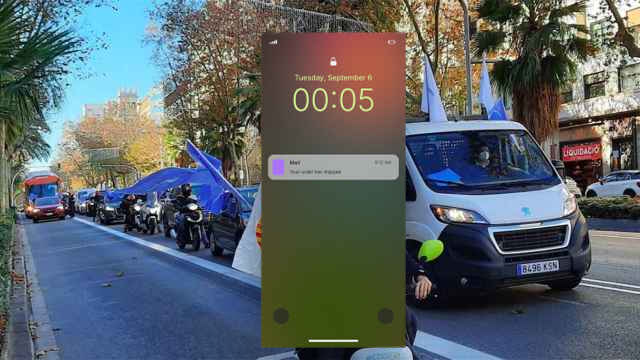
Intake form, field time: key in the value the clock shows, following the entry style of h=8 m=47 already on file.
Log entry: h=0 m=5
